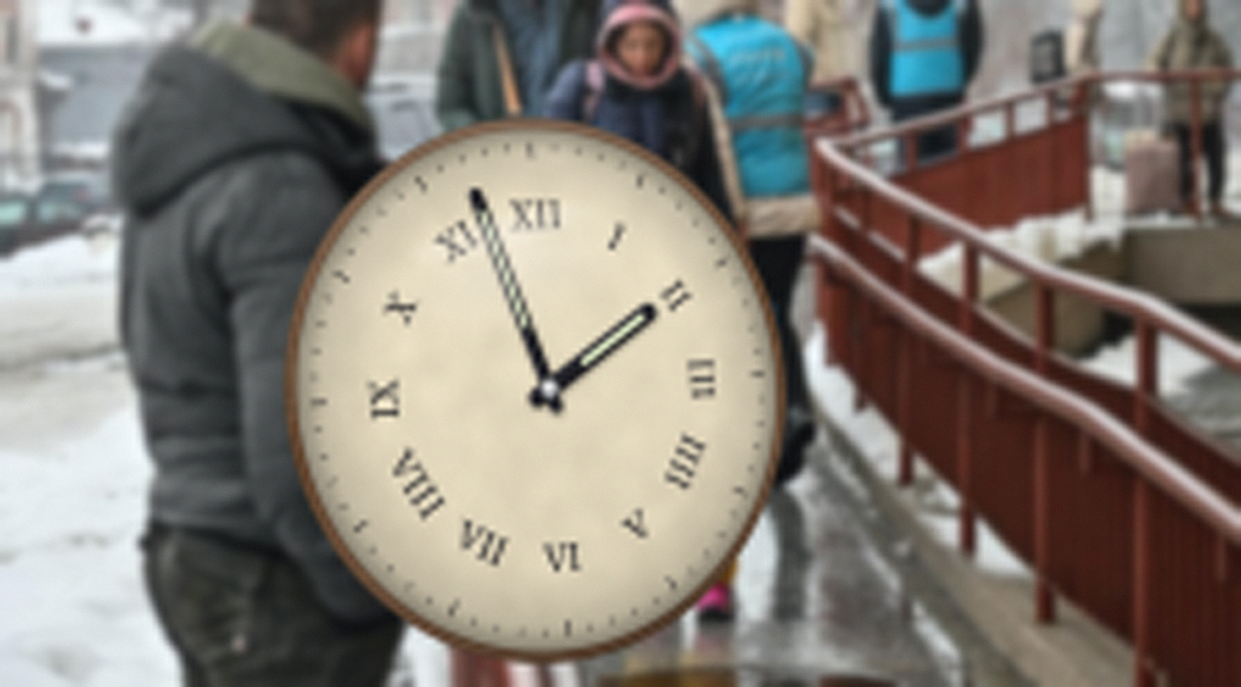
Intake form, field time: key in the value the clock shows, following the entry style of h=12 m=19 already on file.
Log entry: h=1 m=57
